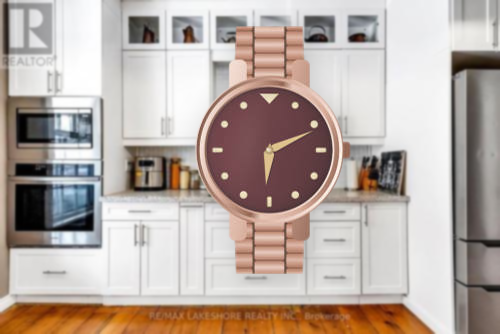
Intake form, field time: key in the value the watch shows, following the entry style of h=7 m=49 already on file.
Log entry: h=6 m=11
